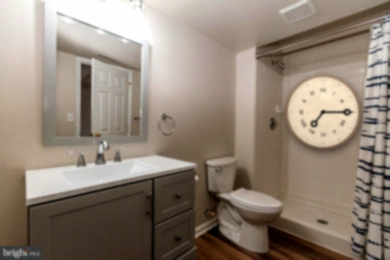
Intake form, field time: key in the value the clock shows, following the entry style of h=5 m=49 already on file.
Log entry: h=7 m=15
